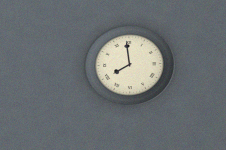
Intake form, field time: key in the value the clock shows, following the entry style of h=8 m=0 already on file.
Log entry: h=7 m=59
